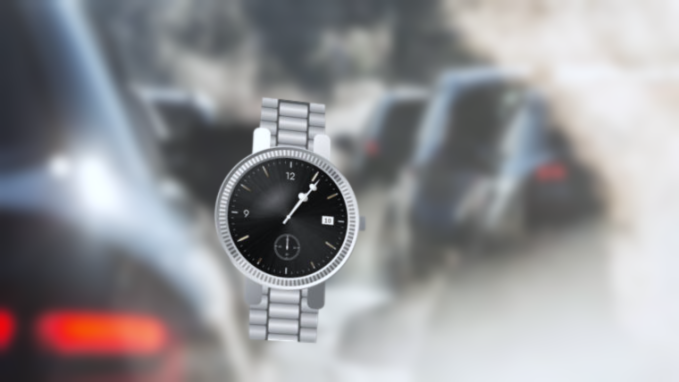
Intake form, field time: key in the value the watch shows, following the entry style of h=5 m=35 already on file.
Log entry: h=1 m=6
